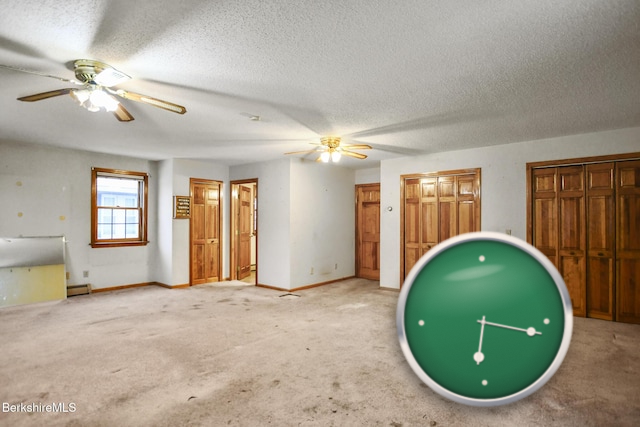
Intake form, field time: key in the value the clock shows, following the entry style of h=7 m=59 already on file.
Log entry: h=6 m=17
